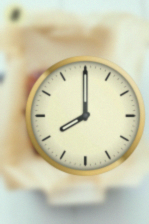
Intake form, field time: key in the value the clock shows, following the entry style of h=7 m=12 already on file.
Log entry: h=8 m=0
